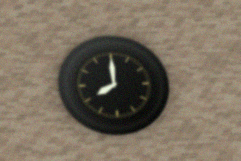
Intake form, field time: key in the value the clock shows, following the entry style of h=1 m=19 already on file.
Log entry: h=8 m=0
